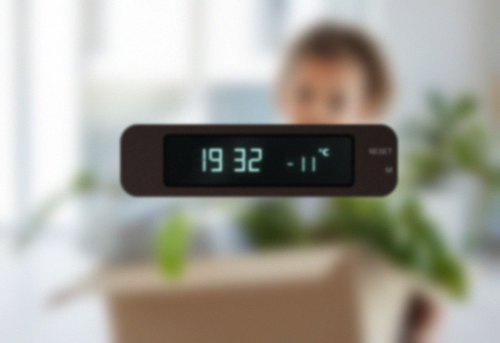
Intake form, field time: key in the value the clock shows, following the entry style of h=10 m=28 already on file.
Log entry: h=19 m=32
